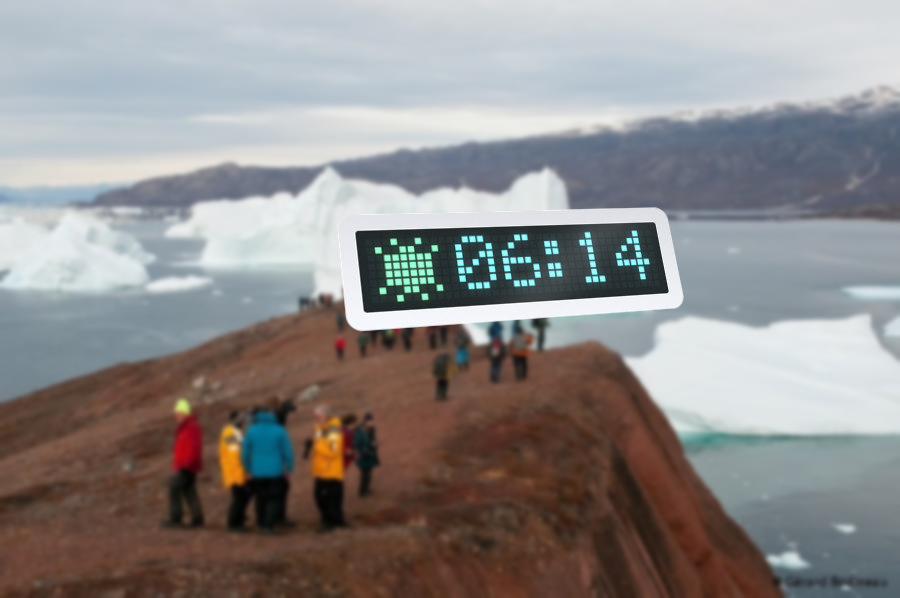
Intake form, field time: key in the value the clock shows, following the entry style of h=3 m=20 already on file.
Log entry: h=6 m=14
